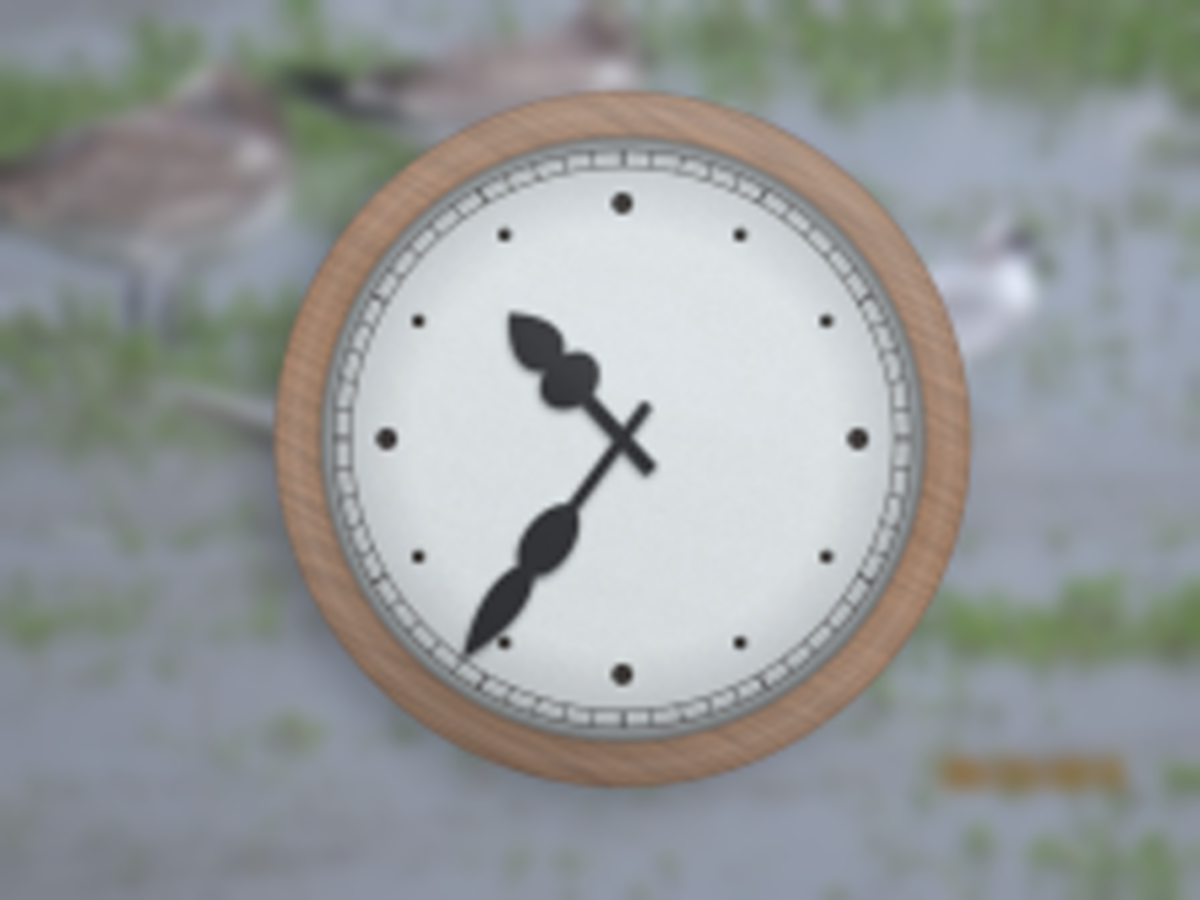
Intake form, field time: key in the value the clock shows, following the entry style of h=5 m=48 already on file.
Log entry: h=10 m=36
